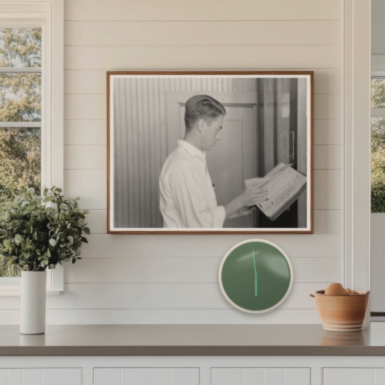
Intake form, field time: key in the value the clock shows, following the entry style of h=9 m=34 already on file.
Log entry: h=5 m=59
